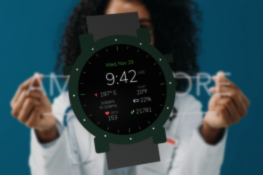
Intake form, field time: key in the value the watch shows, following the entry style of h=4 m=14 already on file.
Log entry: h=9 m=42
